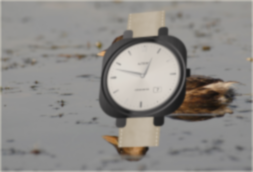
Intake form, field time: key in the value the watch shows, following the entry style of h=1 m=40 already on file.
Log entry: h=12 m=48
